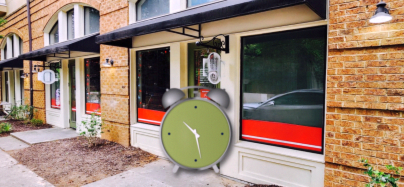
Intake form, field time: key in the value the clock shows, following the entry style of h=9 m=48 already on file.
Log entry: h=10 m=28
